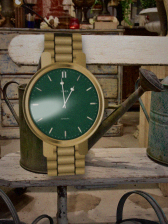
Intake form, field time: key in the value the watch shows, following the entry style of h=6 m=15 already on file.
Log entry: h=12 m=59
